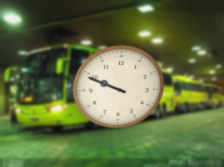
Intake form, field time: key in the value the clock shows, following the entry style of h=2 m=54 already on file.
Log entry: h=9 m=49
